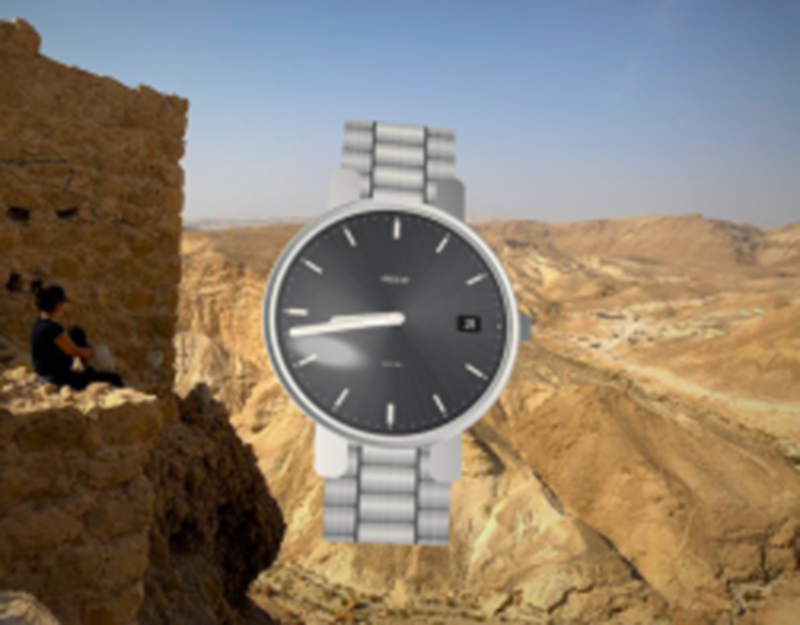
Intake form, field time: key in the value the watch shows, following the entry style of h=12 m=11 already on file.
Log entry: h=8 m=43
